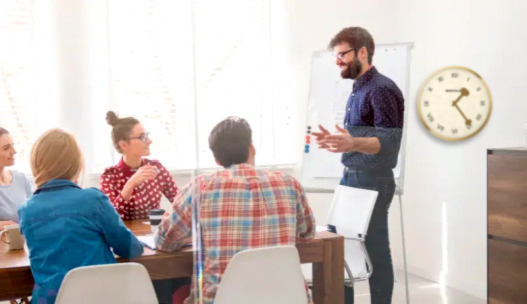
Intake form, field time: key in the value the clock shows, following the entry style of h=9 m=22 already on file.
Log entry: h=1 m=24
